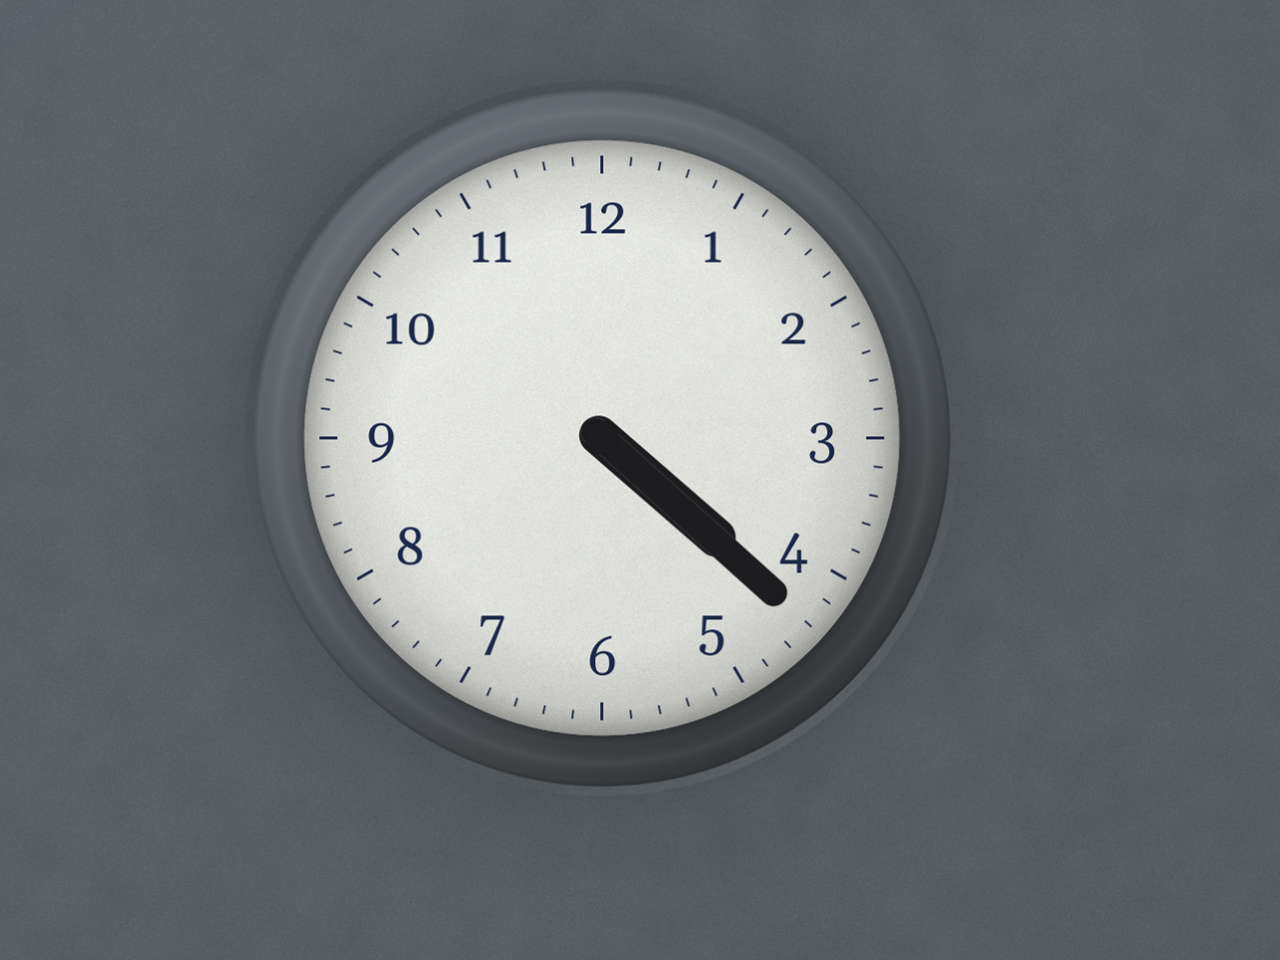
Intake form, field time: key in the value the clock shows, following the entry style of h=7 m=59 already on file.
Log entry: h=4 m=22
